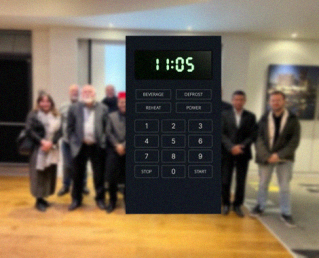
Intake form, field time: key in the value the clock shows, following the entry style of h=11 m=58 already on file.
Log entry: h=11 m=5
